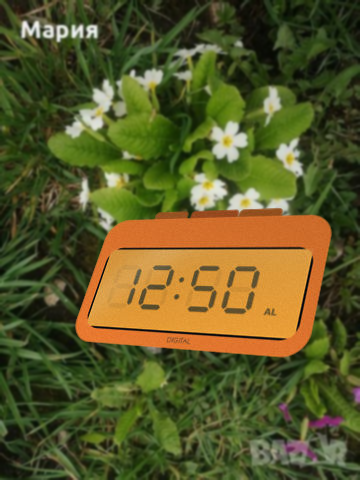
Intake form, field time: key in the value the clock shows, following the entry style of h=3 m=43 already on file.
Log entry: h=12 m=50
